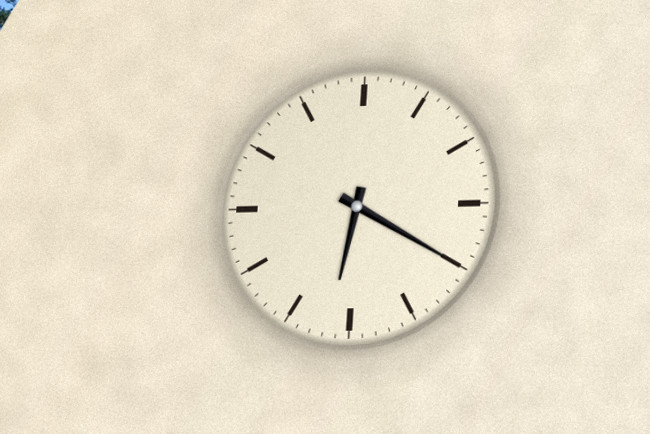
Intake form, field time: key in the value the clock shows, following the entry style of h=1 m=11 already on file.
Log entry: h=6 m=20
